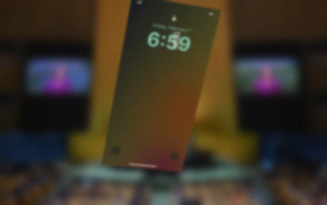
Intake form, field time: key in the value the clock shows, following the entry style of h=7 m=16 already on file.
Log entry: h=6 m=59
